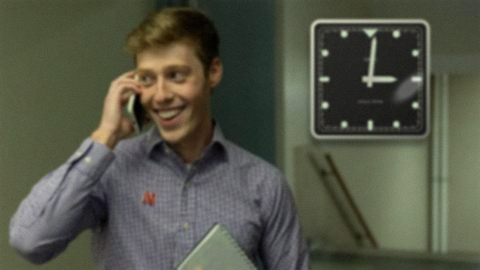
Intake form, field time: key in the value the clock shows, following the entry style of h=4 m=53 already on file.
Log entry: h=3 m=1
